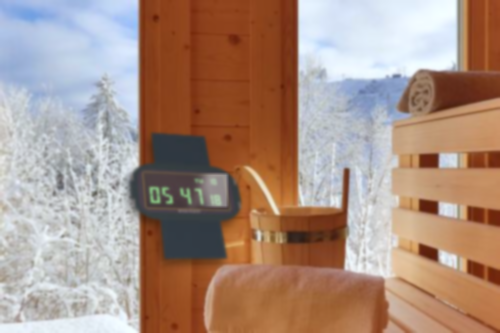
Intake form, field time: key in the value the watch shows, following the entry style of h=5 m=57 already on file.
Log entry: h=5 m=47
